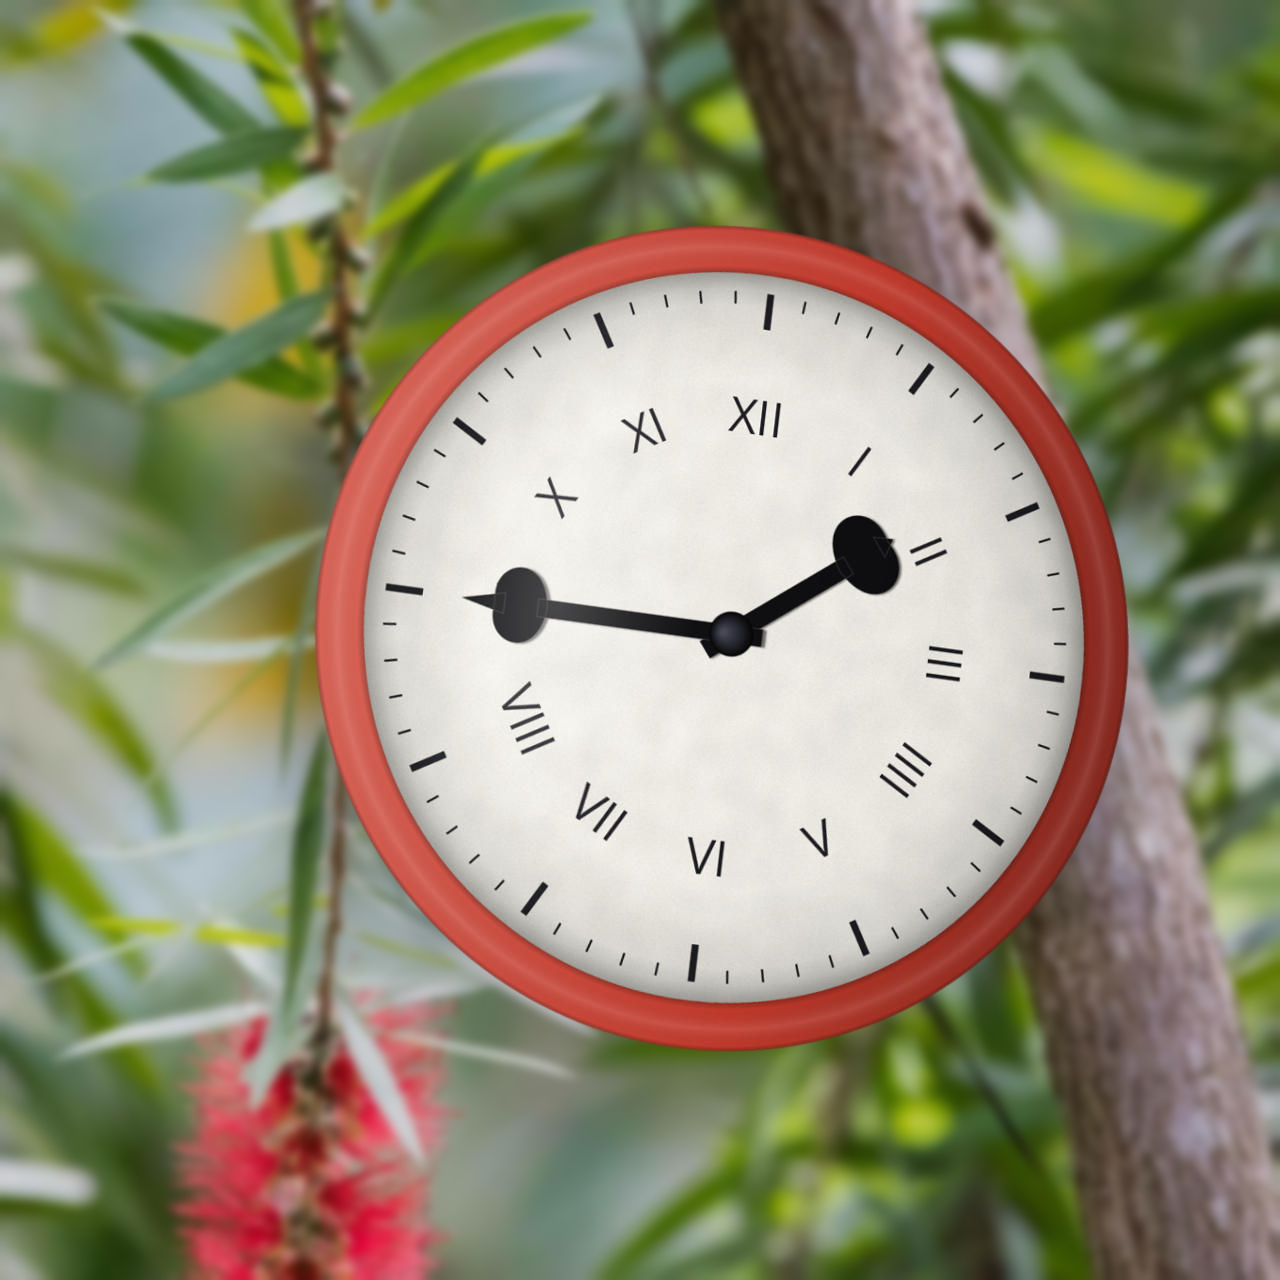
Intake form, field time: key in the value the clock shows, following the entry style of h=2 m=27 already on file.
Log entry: h=1 m=45
